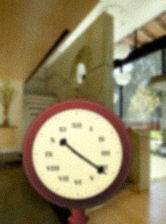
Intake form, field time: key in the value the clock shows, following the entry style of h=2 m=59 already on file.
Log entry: h=10 m=21
